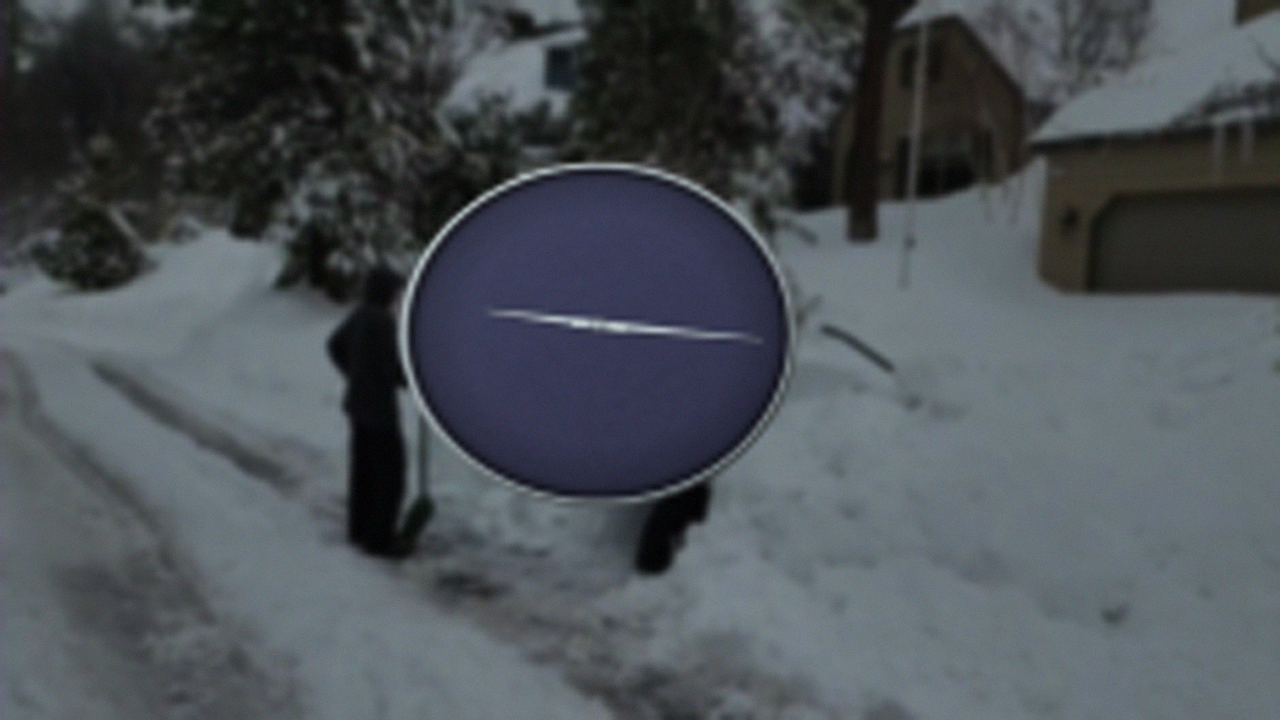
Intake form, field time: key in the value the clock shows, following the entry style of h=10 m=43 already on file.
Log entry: h=9 m=16
